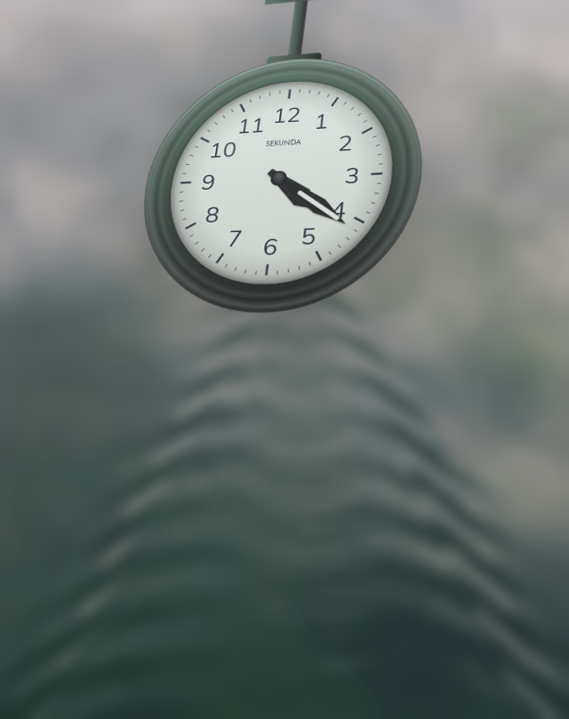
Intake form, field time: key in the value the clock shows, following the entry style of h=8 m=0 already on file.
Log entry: h=4 m=21
